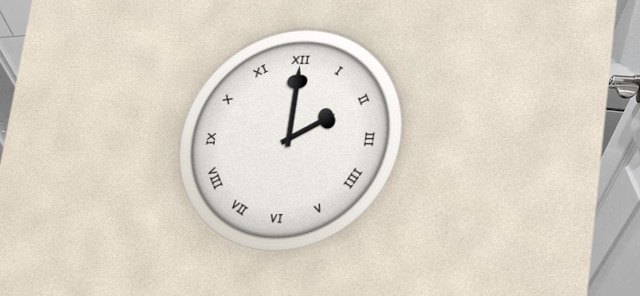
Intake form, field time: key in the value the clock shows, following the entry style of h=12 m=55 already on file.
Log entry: h=2 m=0
